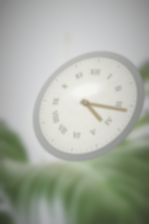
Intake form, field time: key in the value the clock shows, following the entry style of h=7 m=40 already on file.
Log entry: h=4 m=16
